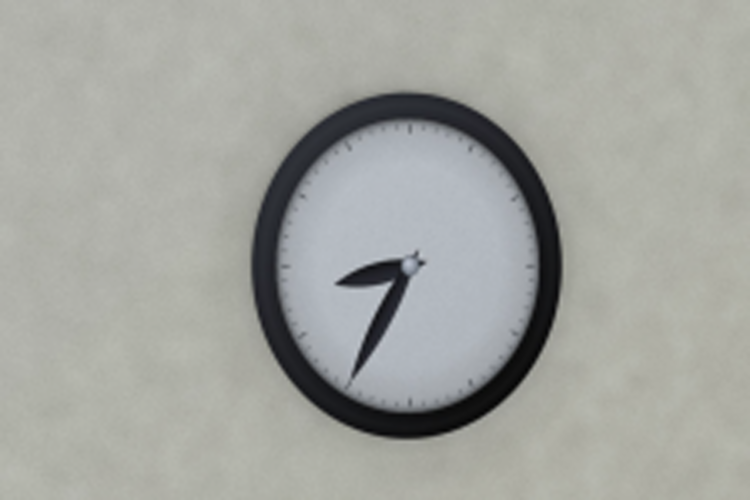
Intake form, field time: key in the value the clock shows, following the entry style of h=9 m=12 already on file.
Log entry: h=8 m=35
